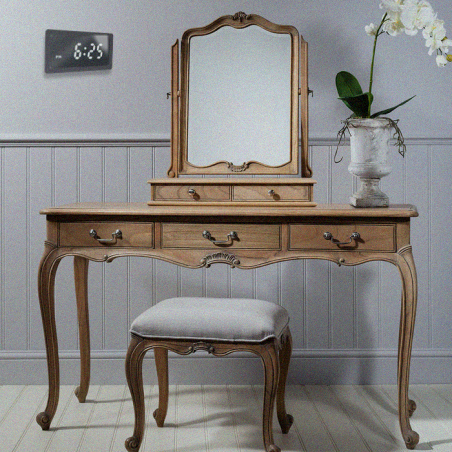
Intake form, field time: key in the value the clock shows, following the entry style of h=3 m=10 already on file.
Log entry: h=6 m=25
